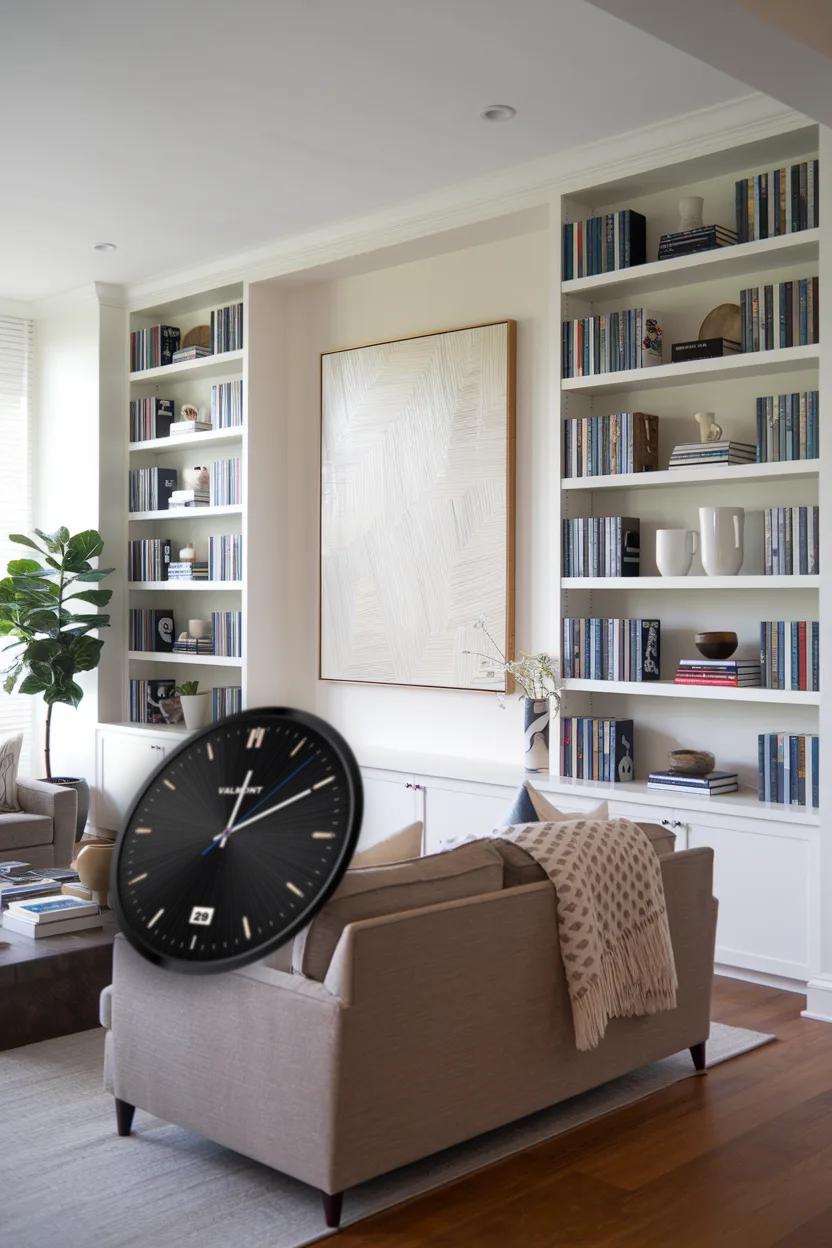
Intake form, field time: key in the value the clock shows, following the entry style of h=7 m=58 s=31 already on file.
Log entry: h=12 m=10 s=7
